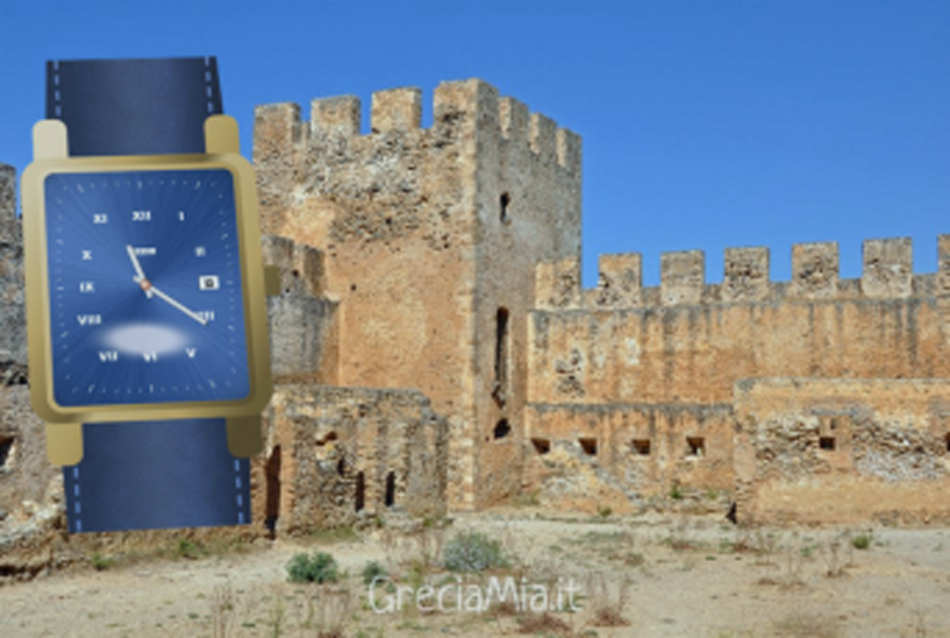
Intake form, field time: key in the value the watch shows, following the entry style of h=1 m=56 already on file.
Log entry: h=11 m=21
